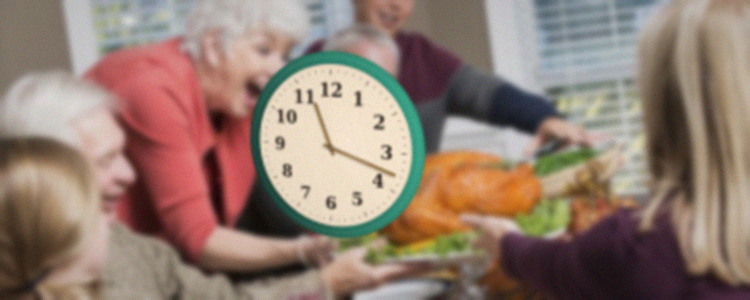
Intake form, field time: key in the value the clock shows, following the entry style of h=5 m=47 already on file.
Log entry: h=11 m=18
